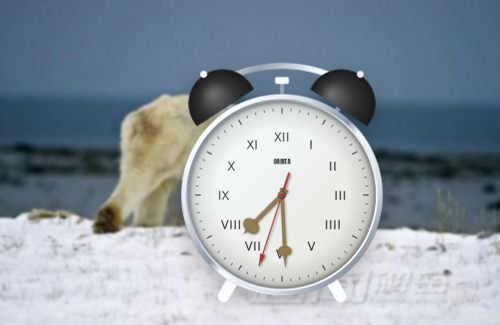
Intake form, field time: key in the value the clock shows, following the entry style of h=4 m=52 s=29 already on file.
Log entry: h=7 m=29 s=33
